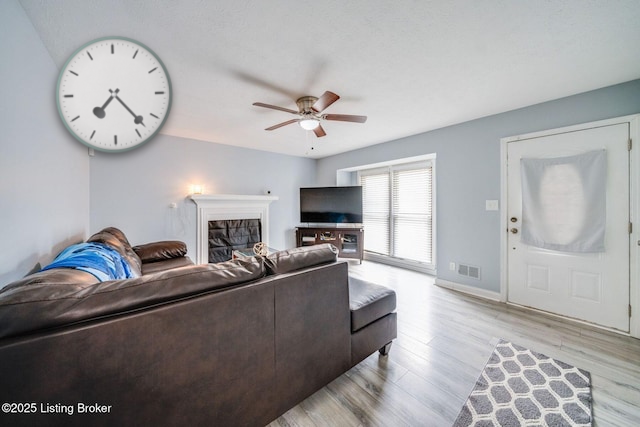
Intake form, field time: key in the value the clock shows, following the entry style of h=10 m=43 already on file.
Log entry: h=7 m=23
